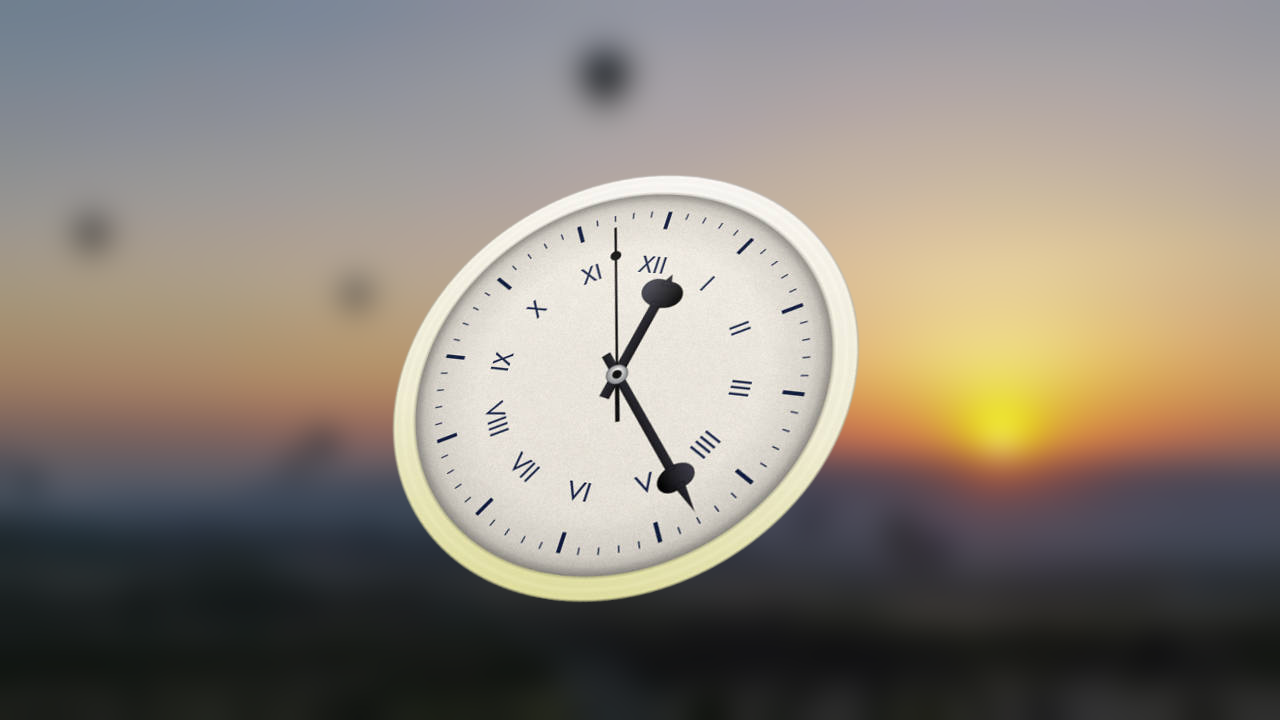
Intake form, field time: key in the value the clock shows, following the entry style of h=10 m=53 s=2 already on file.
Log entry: h=12 m=22 s=57
